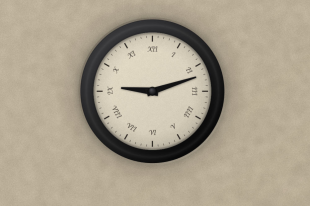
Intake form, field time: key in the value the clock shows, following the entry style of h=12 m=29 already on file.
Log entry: h=9 m=12
